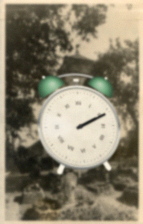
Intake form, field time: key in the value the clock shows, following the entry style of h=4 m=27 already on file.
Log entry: h=2 m=11
